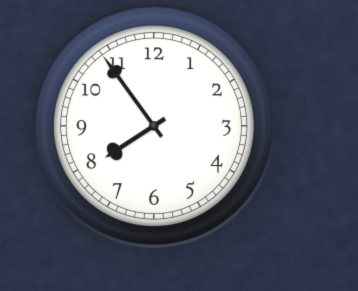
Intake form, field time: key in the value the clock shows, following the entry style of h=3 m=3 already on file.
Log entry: h=7 m=54
